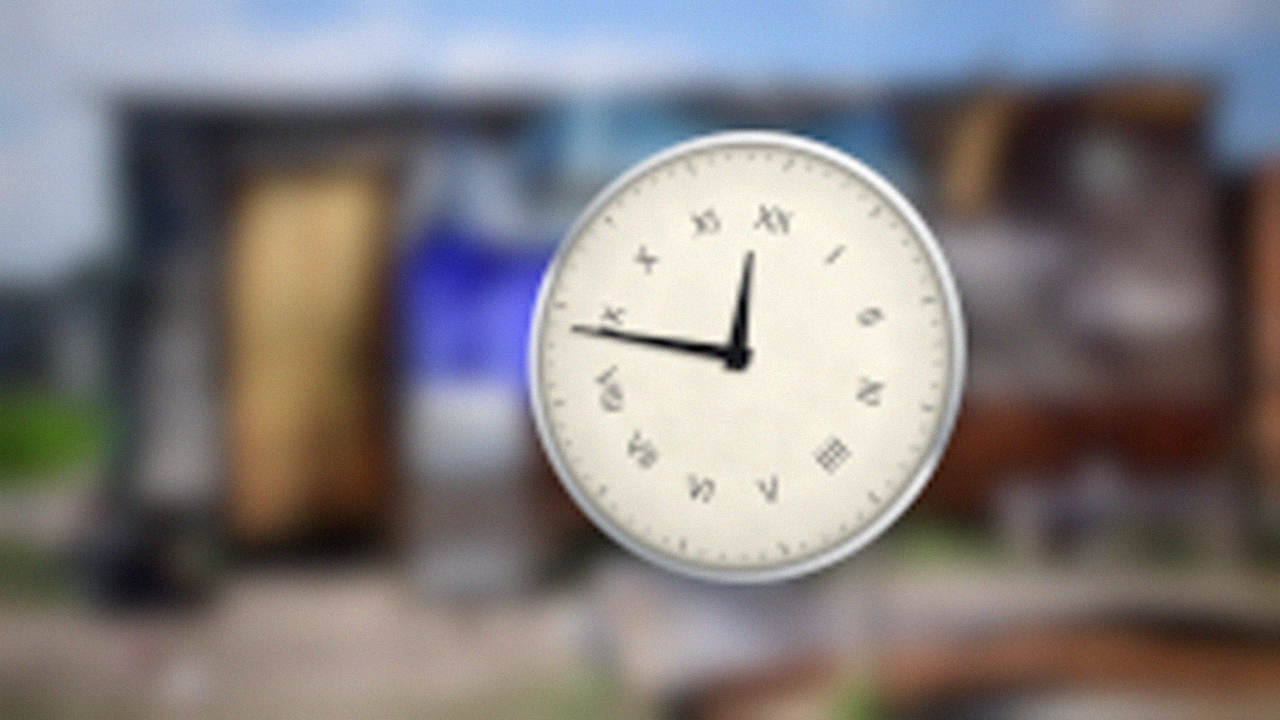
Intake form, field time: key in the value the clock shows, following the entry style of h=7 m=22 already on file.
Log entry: h=11 m=44
